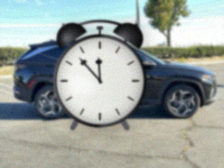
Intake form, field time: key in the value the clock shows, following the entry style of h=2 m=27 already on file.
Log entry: h=11 m=53
